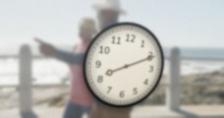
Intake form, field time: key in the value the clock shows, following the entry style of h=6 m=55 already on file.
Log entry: h=8 m=11
